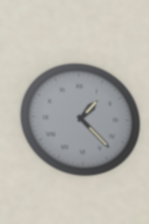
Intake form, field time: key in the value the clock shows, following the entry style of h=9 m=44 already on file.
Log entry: h=1 m=23
